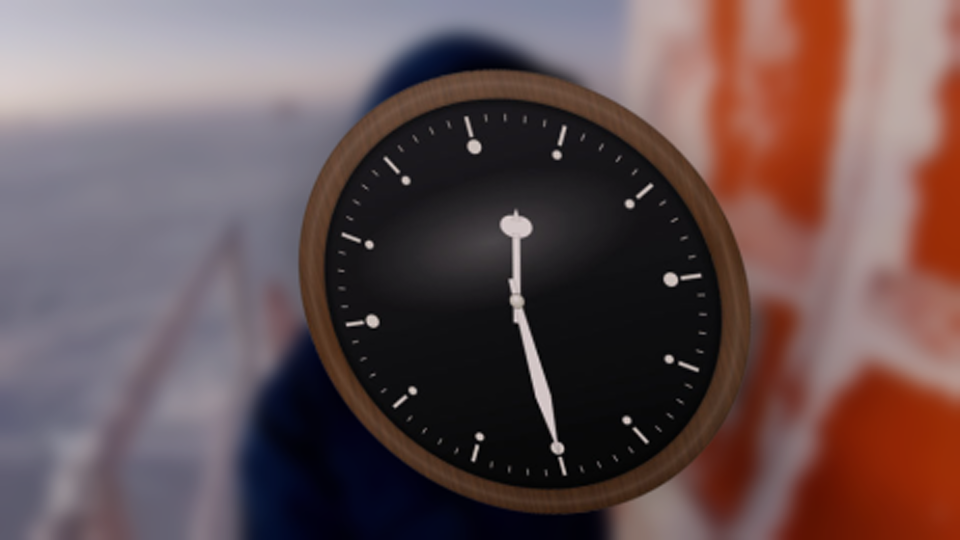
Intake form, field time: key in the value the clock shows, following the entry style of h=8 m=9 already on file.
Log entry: h=12 m=30
